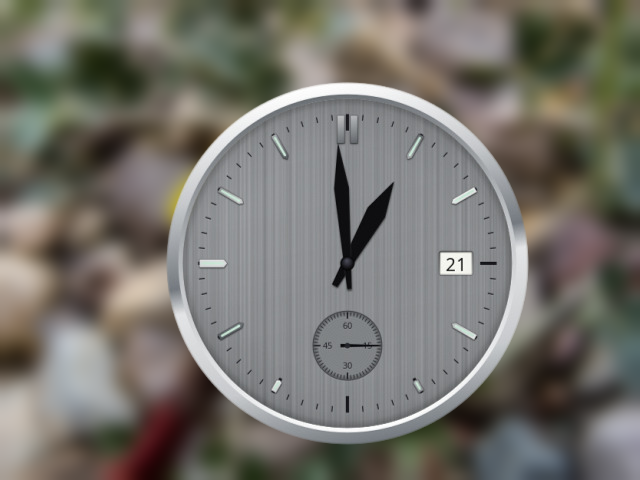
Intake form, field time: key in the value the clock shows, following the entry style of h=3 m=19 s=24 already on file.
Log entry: h=12 m=59 s=15
